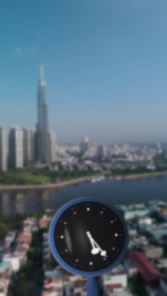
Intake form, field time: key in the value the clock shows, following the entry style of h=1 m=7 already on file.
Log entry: h=5 m=24
